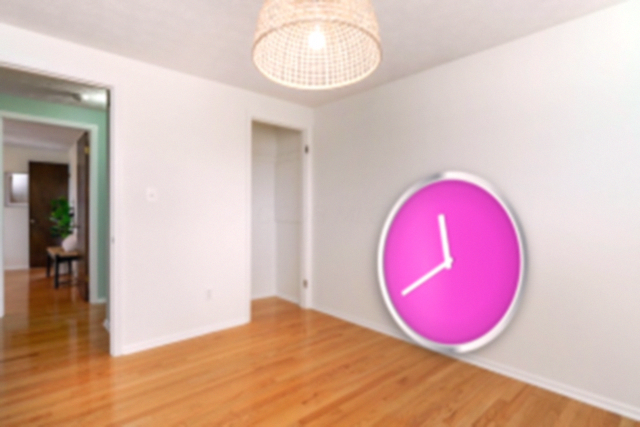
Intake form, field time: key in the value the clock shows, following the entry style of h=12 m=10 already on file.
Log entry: h=11 m=40
